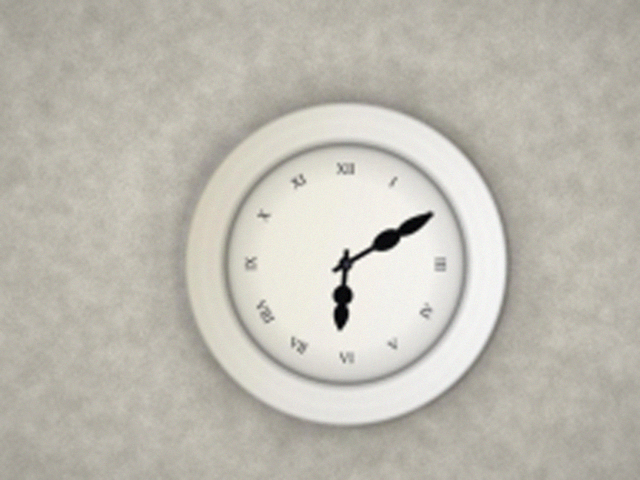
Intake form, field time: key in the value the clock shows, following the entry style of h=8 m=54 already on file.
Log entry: h=6 m=10
